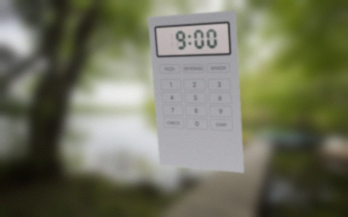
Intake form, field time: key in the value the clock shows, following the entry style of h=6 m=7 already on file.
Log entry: h=9 m=0
